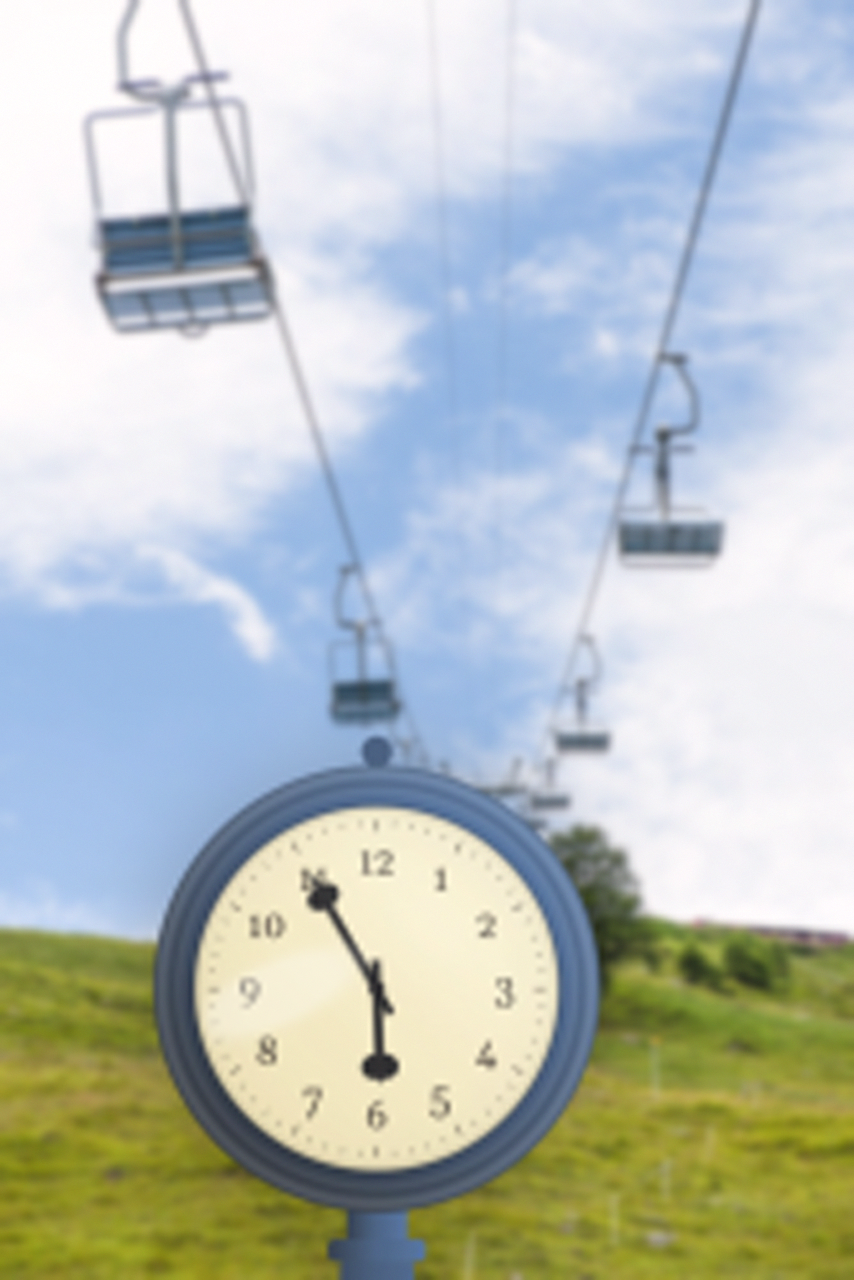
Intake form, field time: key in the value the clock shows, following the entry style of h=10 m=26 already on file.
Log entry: h=5 m=55
